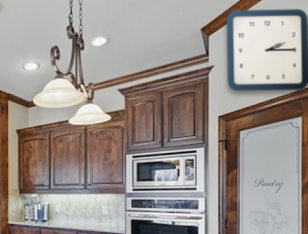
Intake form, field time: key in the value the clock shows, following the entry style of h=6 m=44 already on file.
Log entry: h=2 m=15
